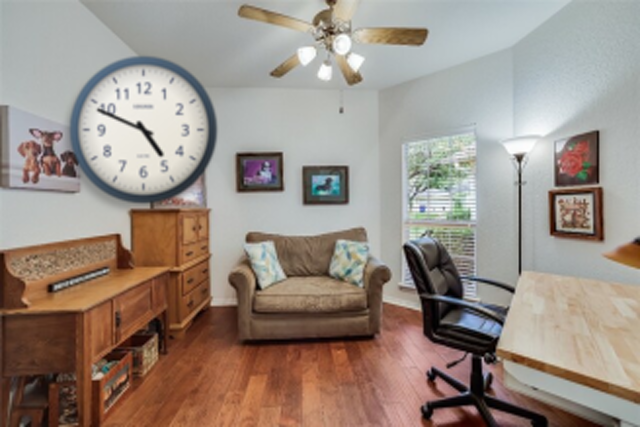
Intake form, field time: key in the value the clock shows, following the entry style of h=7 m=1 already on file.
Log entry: h=4 m=49
